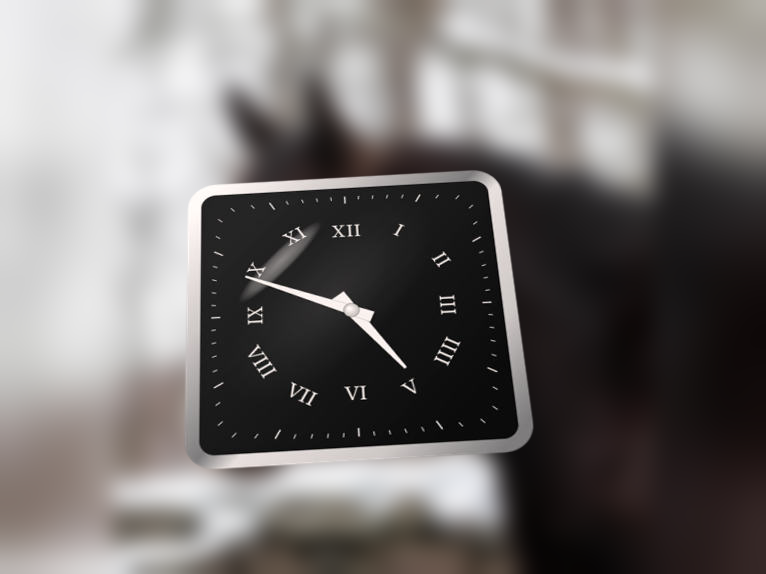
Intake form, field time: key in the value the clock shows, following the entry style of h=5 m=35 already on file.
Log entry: h=4 m=49
